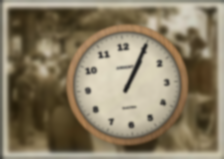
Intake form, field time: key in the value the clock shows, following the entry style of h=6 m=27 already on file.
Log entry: h=1 m=5
